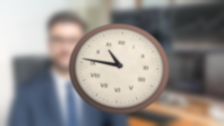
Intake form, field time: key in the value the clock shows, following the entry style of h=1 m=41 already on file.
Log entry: h=10 m=46
